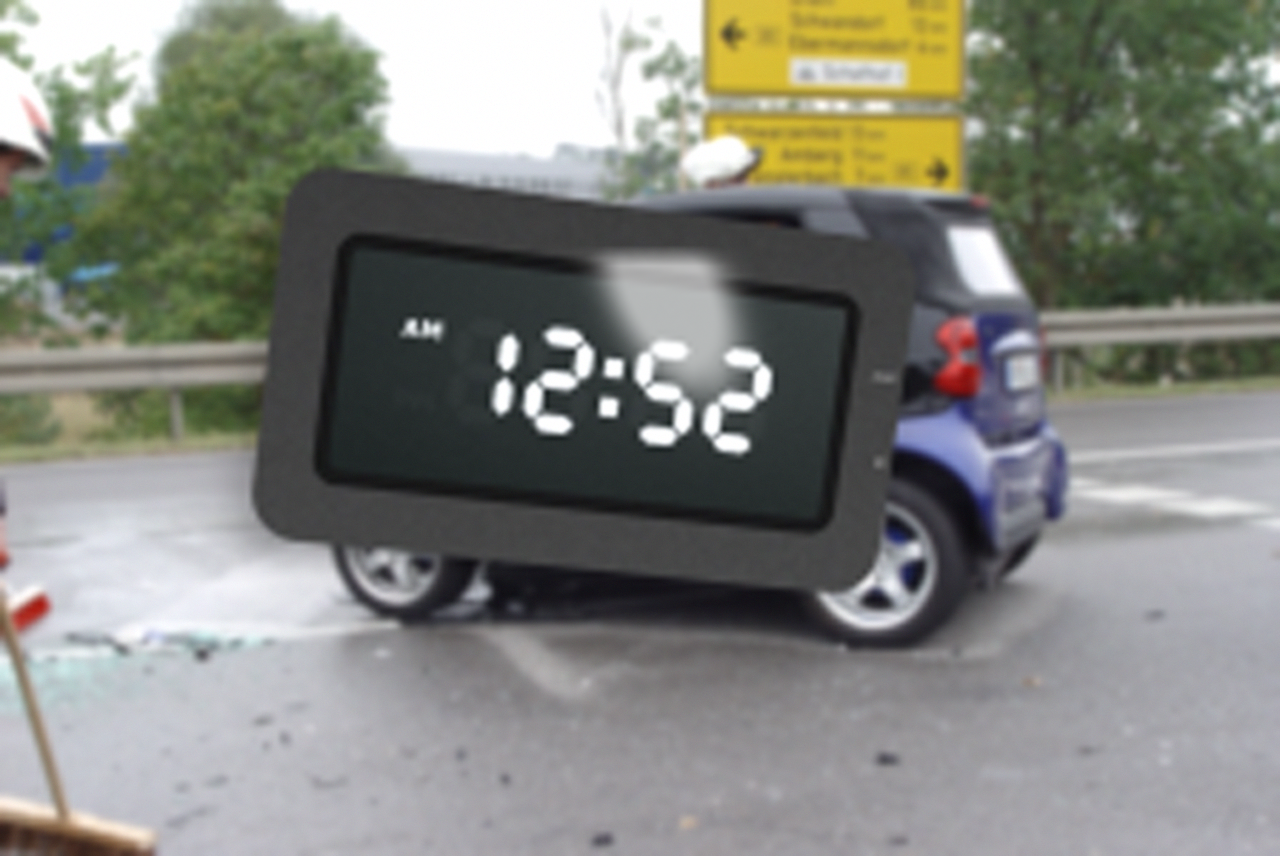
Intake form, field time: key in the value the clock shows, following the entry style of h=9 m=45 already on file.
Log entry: h=12 m=52
